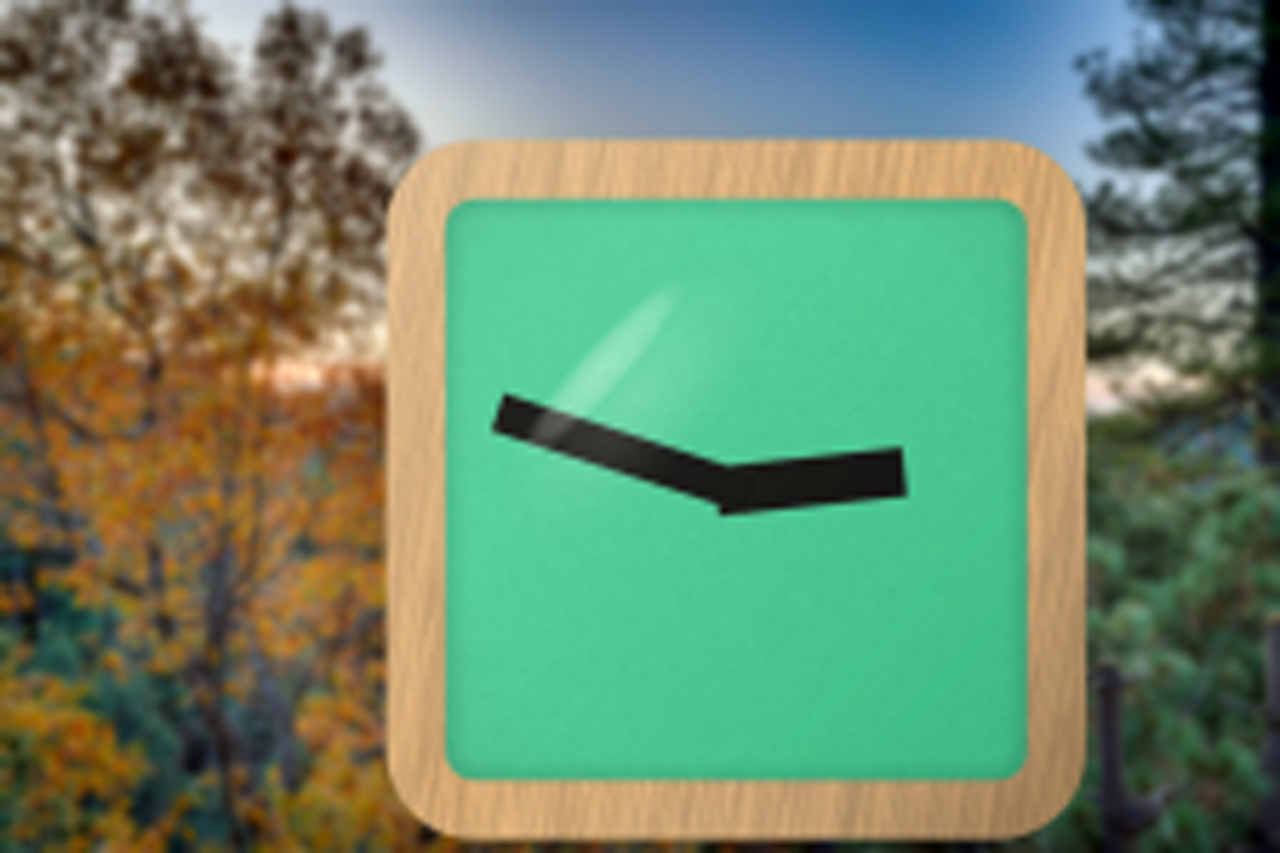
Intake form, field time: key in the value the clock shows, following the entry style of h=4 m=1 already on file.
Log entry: h=2 m=48
